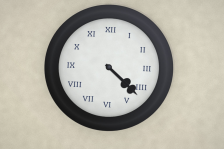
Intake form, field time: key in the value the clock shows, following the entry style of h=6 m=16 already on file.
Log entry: h=4 m=22
